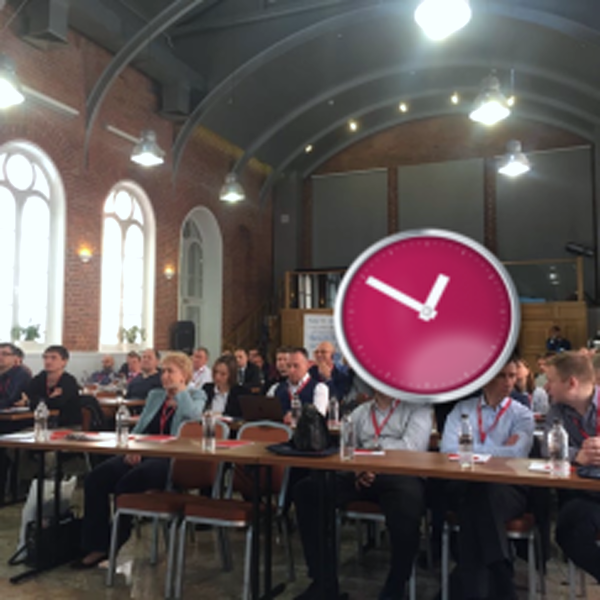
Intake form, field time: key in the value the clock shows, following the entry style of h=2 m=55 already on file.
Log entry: h=12 m=50
